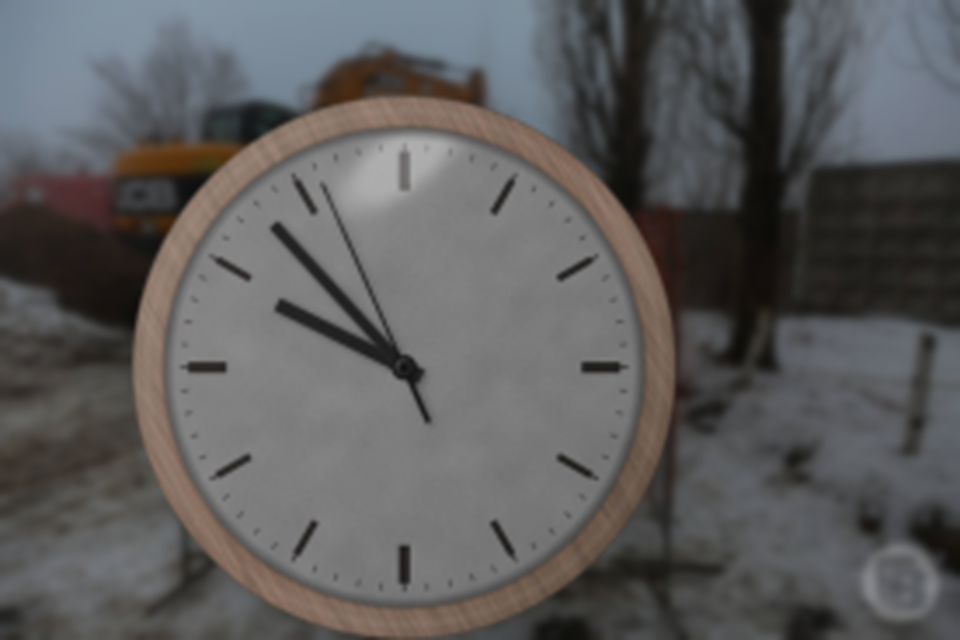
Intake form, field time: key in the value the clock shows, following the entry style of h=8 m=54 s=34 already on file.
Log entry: h=9 m=52 s=56
